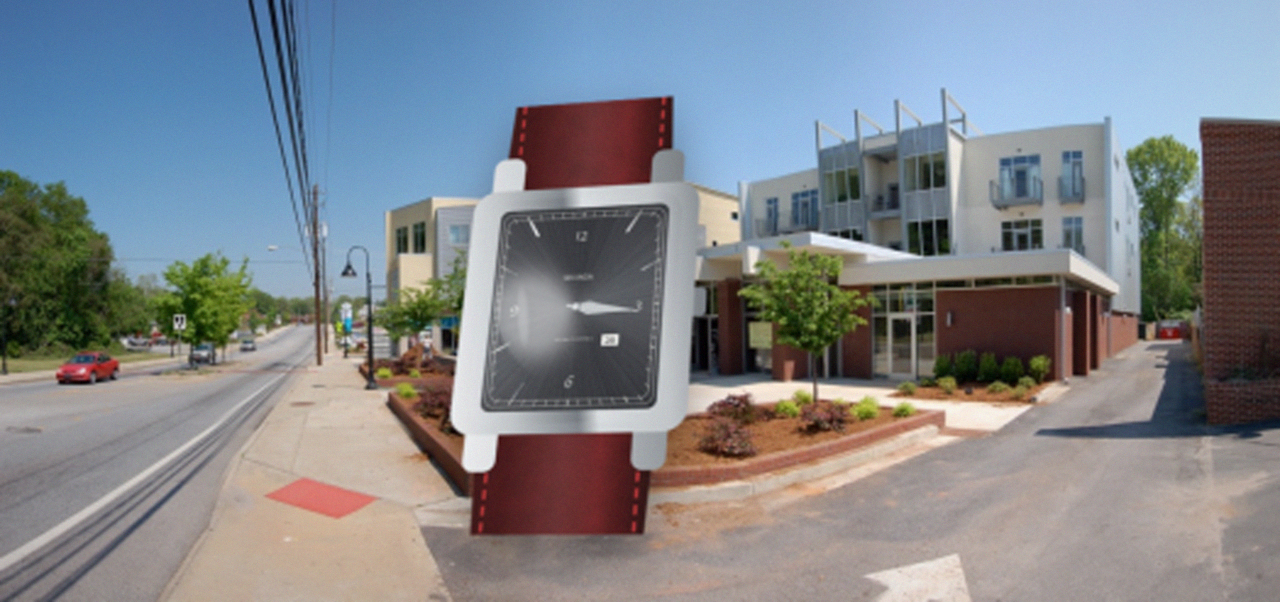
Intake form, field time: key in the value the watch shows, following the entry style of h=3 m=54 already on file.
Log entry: h=3 m=16
